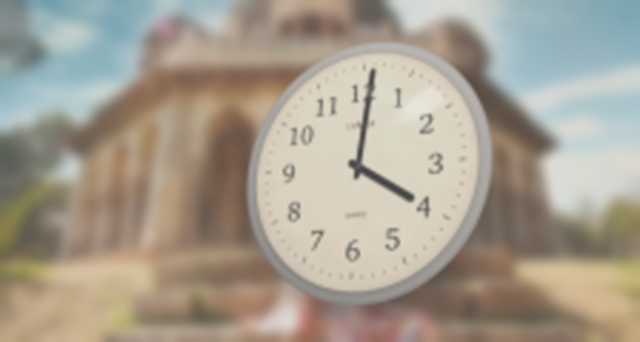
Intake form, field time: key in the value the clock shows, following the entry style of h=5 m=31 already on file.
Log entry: h=4 m=1
